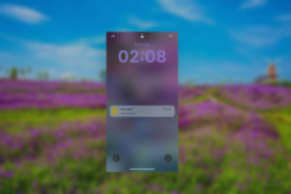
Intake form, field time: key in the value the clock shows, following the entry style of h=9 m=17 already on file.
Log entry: h=2 m=8
